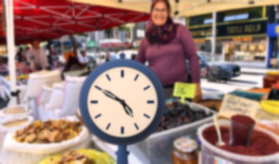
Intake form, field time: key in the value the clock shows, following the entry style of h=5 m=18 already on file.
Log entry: h=4 m=50
